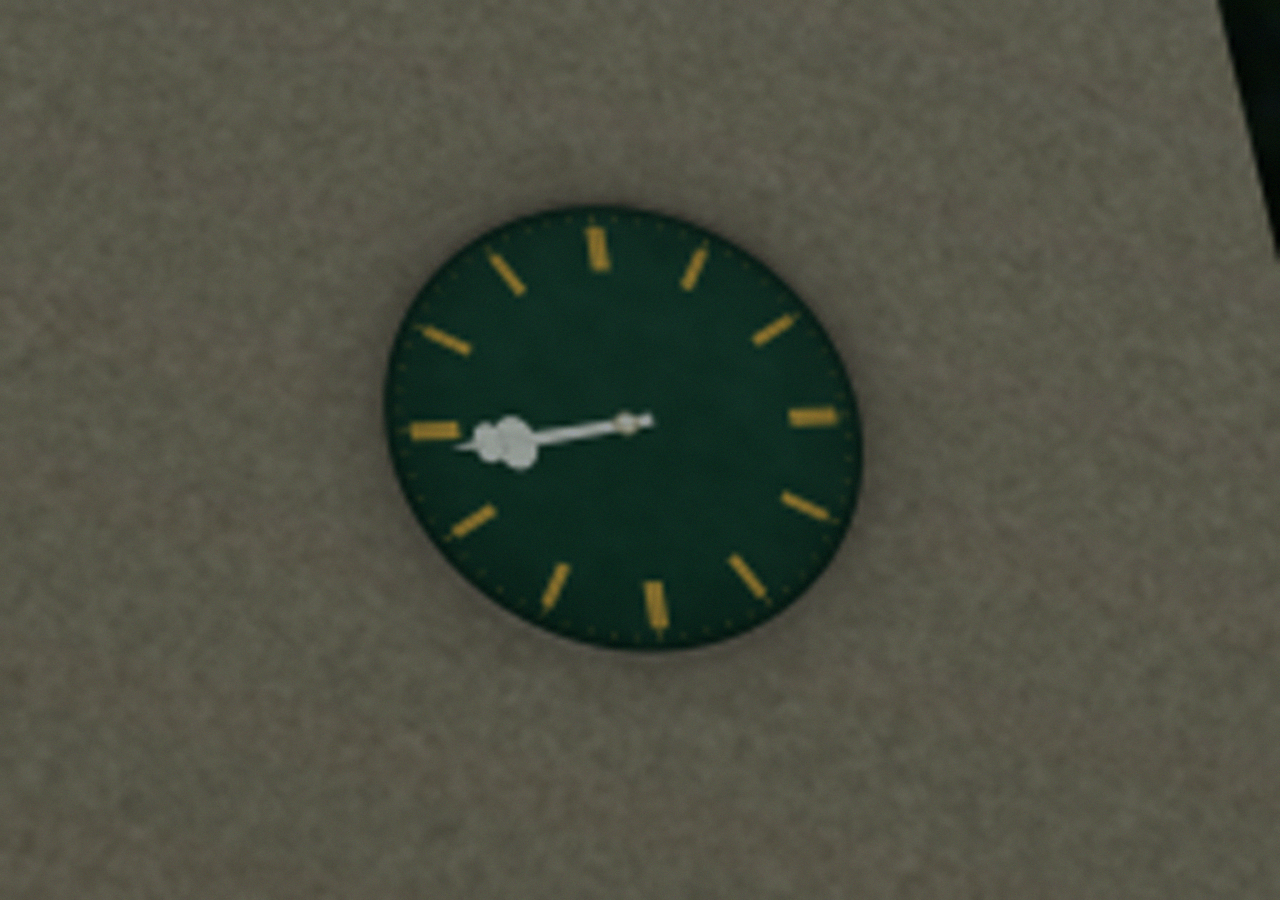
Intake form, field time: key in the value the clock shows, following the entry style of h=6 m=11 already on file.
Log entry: h=8 m=44
